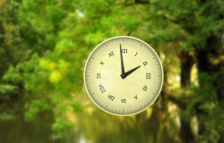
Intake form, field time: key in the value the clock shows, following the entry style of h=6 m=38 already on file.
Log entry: h=1 m=59
